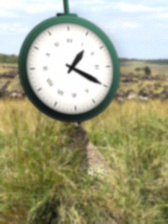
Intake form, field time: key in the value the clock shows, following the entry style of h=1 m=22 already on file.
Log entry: h=1 m=20
